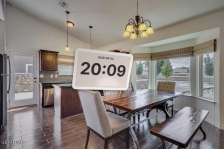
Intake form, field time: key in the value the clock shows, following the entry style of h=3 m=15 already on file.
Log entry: h=20 m=9
